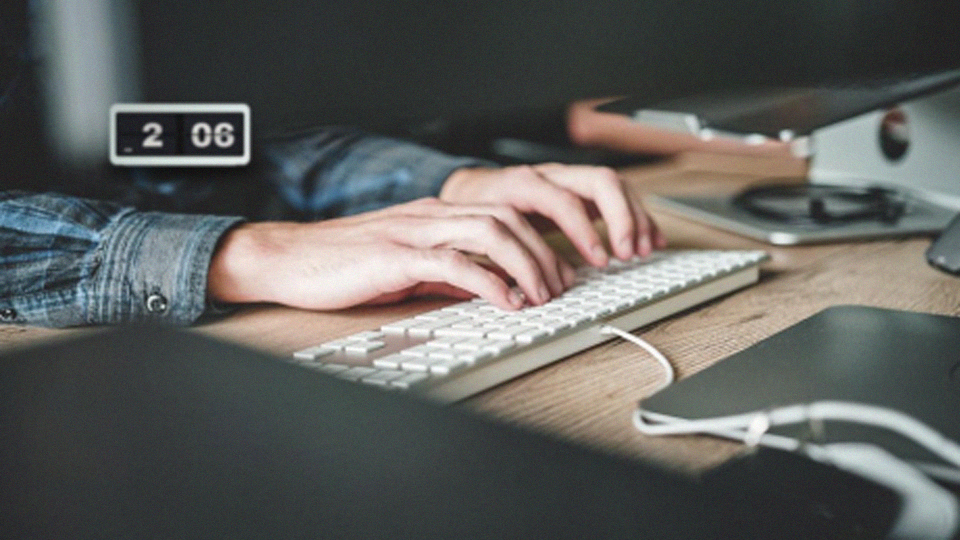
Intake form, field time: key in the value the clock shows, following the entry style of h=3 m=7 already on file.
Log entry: h=2 m=6
